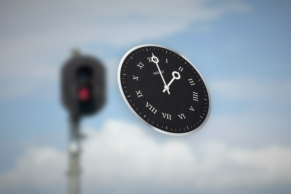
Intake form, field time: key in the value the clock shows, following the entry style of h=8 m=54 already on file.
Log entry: h=2 m=1
